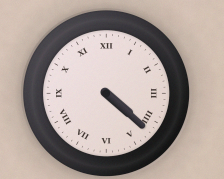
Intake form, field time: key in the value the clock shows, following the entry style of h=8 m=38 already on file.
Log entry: h=4 m=22
